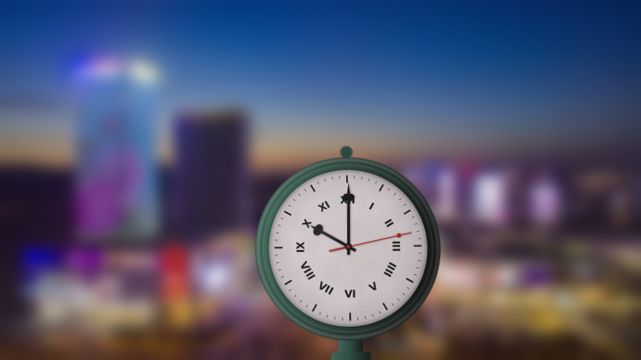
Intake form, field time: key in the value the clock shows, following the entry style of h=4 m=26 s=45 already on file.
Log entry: h=10 m=0 s=13
